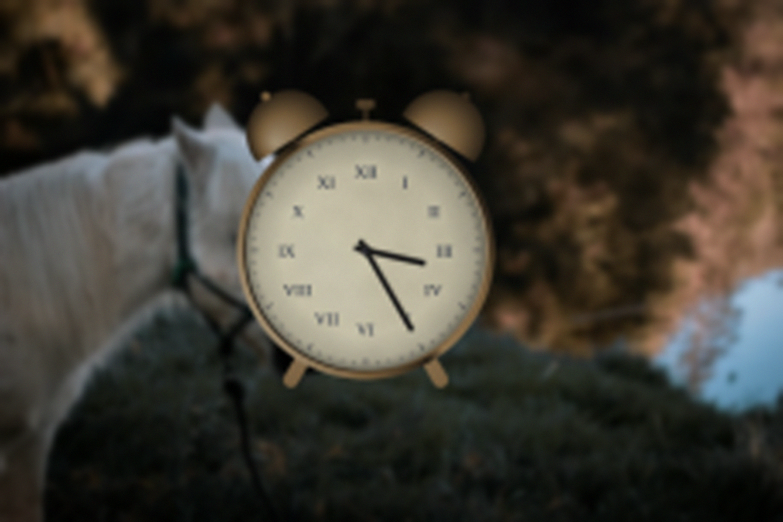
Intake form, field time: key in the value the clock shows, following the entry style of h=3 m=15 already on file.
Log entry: h=3 m=25
